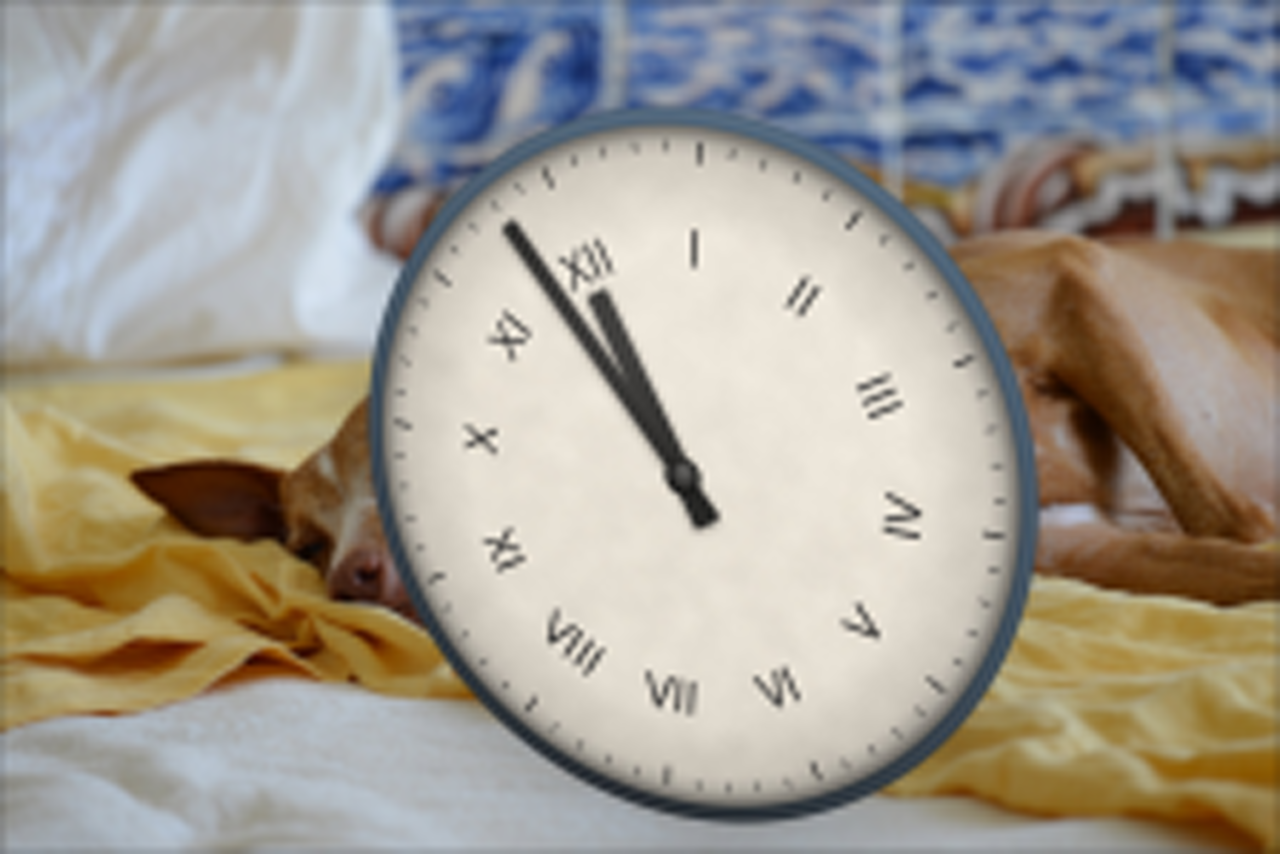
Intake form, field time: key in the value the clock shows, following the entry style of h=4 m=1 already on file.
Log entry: h=11 m=58
